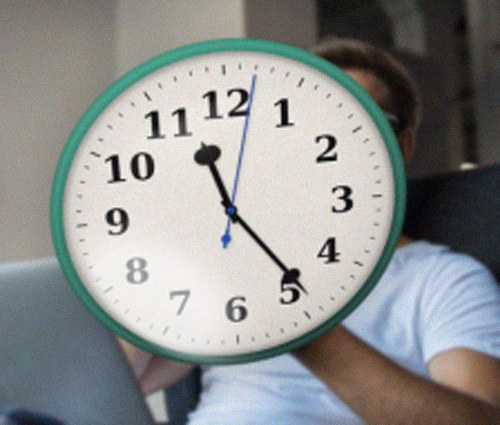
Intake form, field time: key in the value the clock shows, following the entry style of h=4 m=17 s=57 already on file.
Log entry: h=11 m=24 s=2
